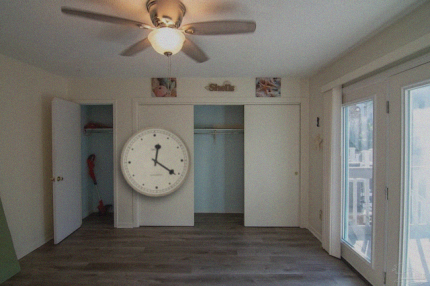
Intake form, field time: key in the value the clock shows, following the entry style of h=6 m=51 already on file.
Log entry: h=12 m=21
